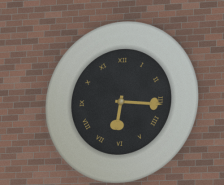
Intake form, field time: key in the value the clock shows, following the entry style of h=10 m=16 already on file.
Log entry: h=6 m=16
